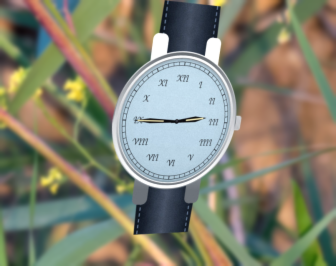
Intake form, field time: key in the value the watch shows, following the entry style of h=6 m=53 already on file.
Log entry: h=2 m=45
